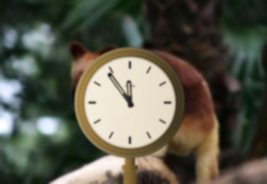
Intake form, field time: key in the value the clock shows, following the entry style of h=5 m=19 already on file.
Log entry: h=11 m=54
